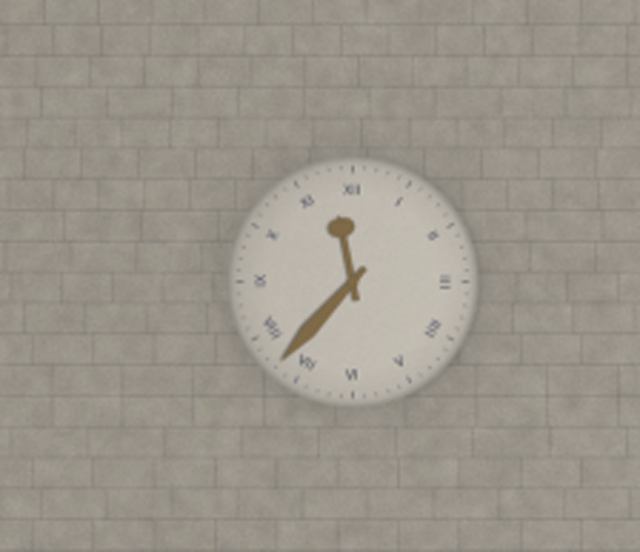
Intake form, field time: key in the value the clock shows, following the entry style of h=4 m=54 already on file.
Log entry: h=11 m=37
